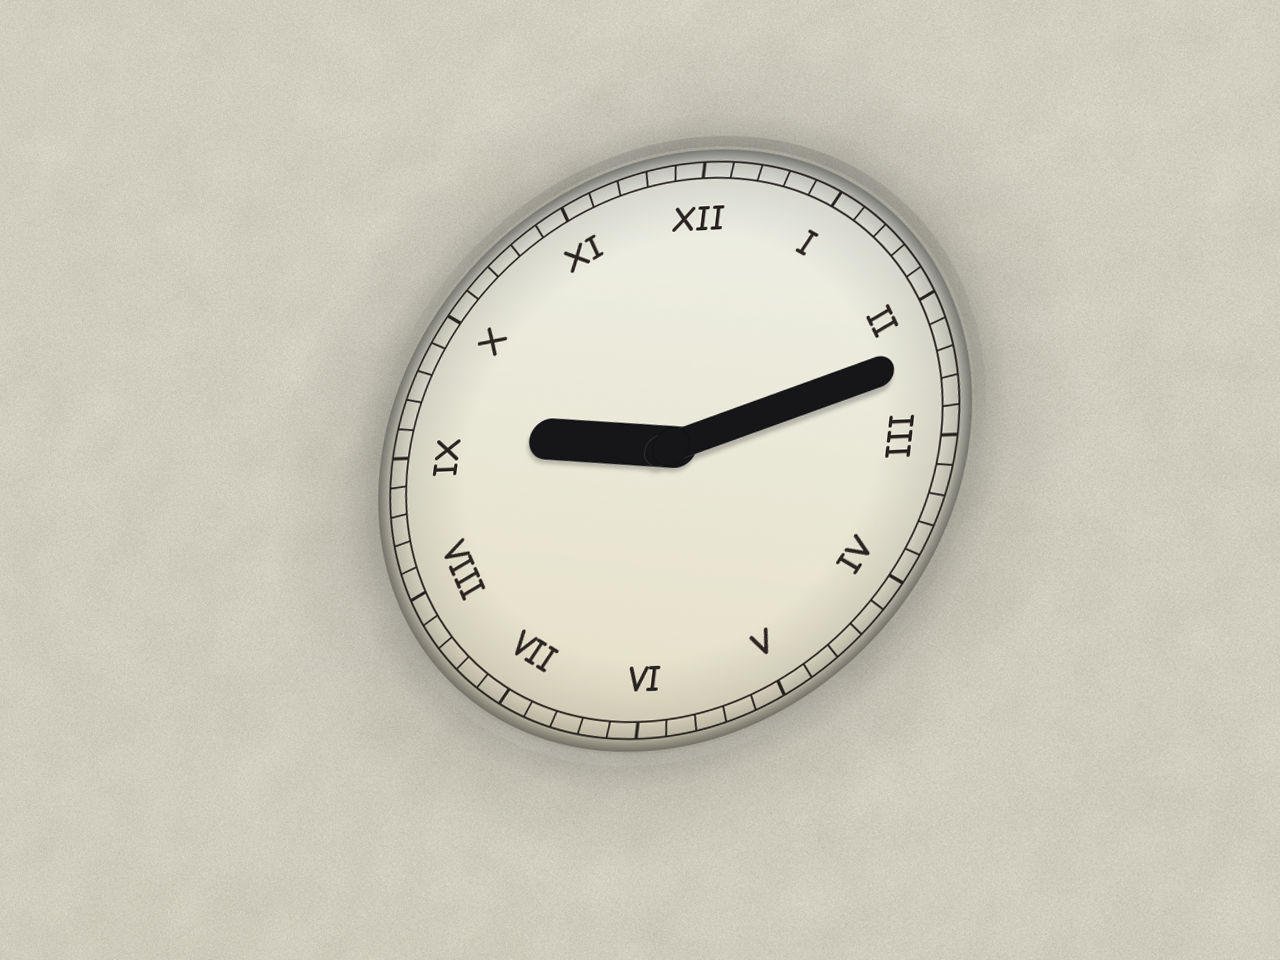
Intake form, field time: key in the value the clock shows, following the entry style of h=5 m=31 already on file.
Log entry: h=9 m=12
